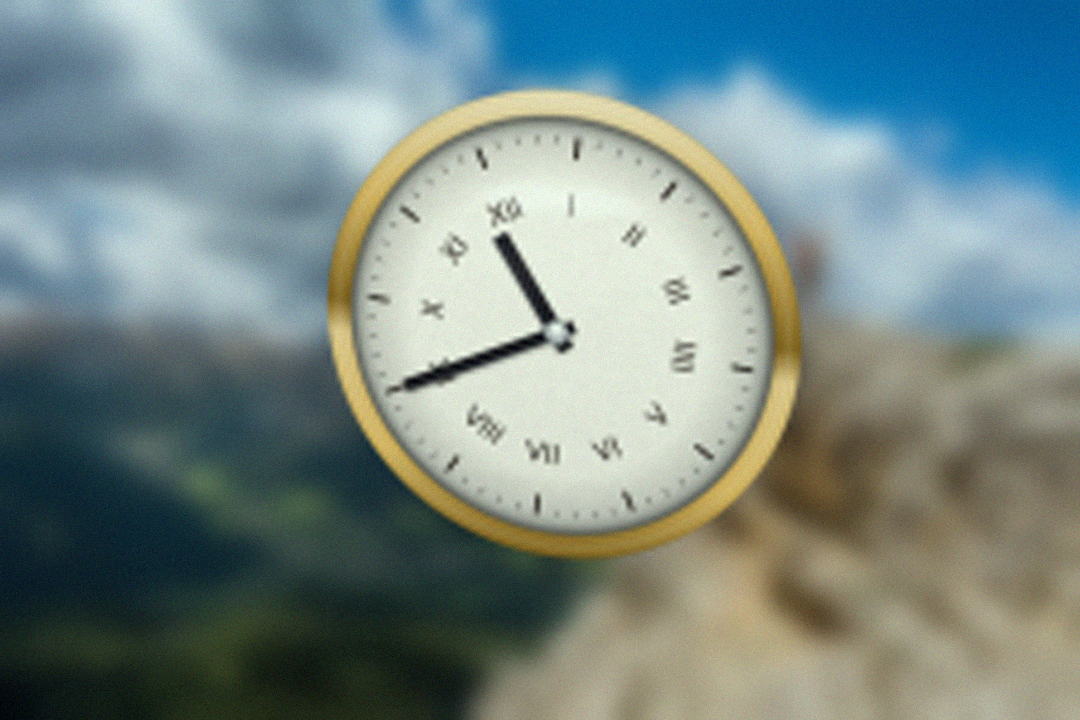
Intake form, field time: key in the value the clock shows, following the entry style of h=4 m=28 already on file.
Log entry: h=11 m=45
